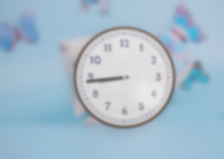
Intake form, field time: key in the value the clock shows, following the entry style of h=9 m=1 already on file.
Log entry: h=8 m=44
